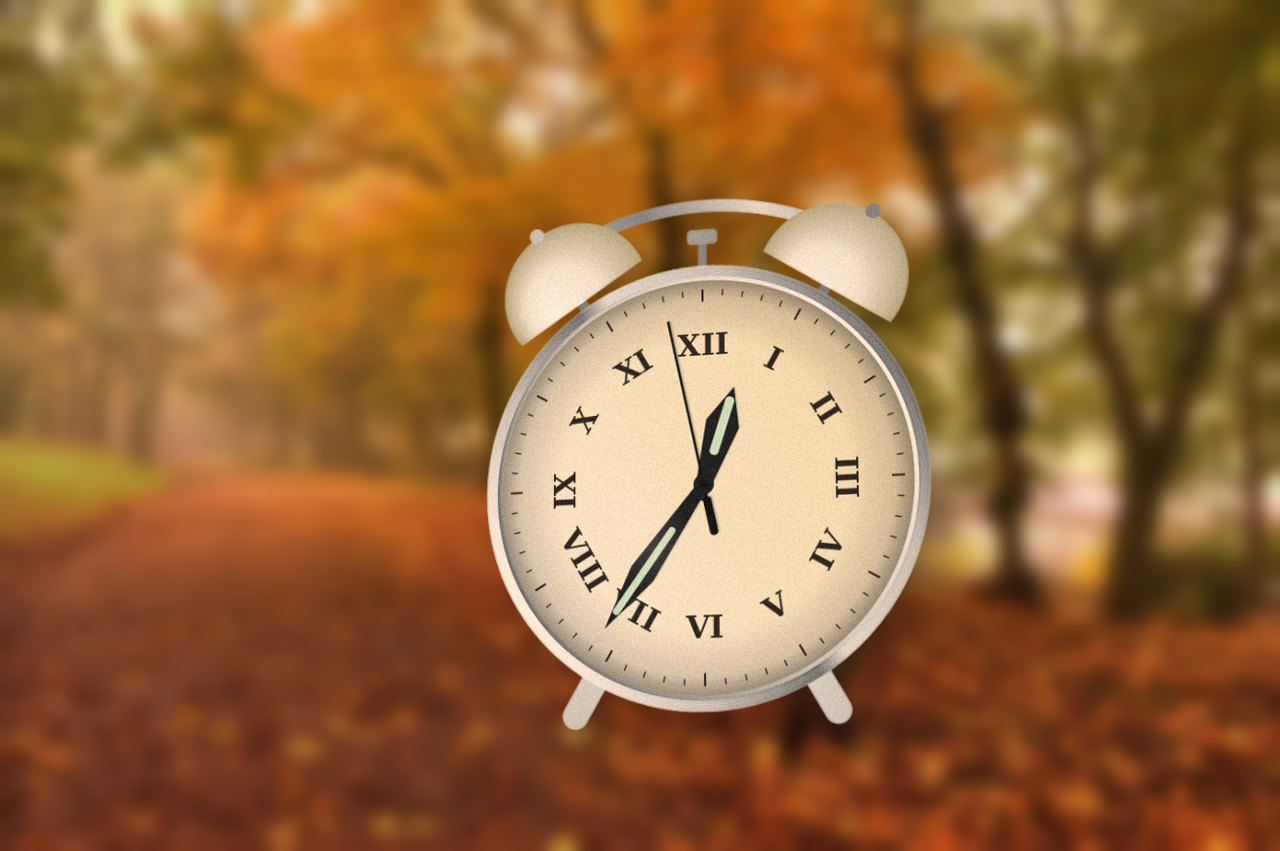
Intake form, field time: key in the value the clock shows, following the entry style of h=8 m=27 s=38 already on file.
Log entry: h=12 m=35 s=58
